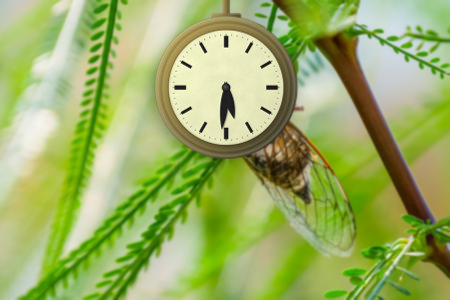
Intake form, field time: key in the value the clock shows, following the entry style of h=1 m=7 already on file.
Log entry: h=5 m=31
